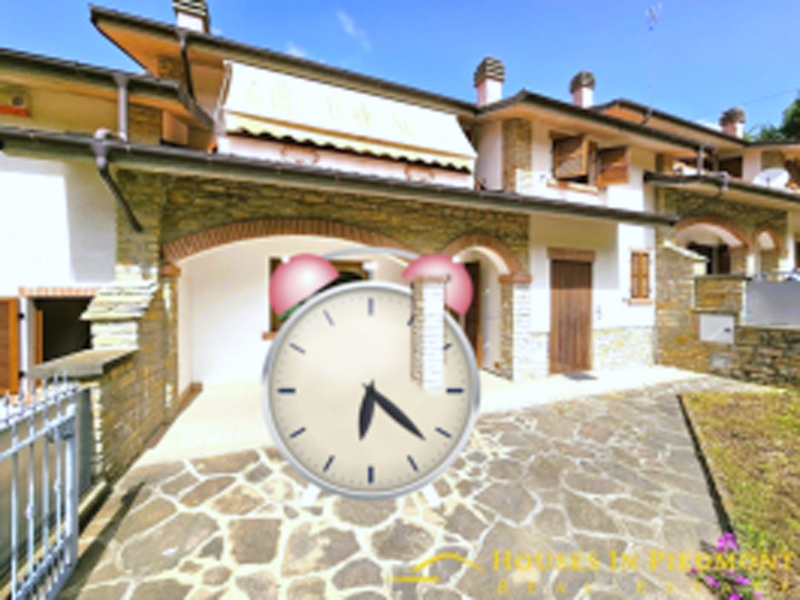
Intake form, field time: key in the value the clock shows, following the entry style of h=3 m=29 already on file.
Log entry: h=6 m=22
